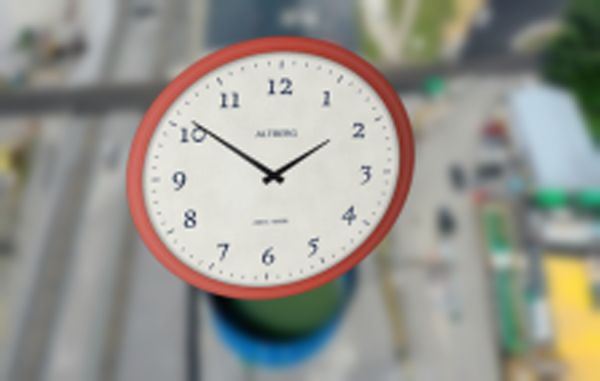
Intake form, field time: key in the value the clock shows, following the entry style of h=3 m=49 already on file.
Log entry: h=1 m=51
